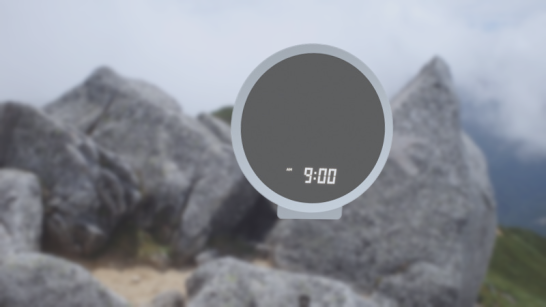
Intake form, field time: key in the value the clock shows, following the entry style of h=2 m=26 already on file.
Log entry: h=9 m=0
